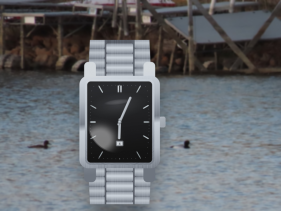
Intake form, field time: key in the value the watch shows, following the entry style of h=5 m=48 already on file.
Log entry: h=6 m=4
